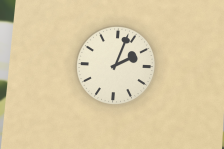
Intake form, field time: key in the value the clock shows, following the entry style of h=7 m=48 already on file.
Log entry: h=2 m=3
